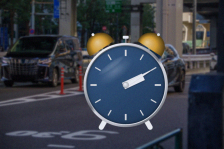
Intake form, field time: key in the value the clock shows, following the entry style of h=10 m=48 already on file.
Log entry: h=2 m=10
